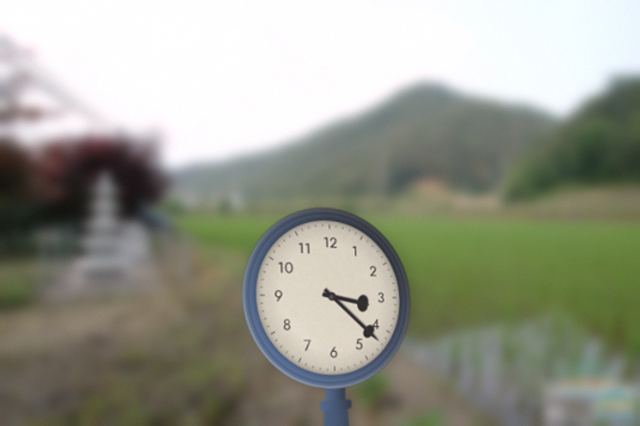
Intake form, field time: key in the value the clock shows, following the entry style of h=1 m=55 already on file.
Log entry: h=3 m=22
